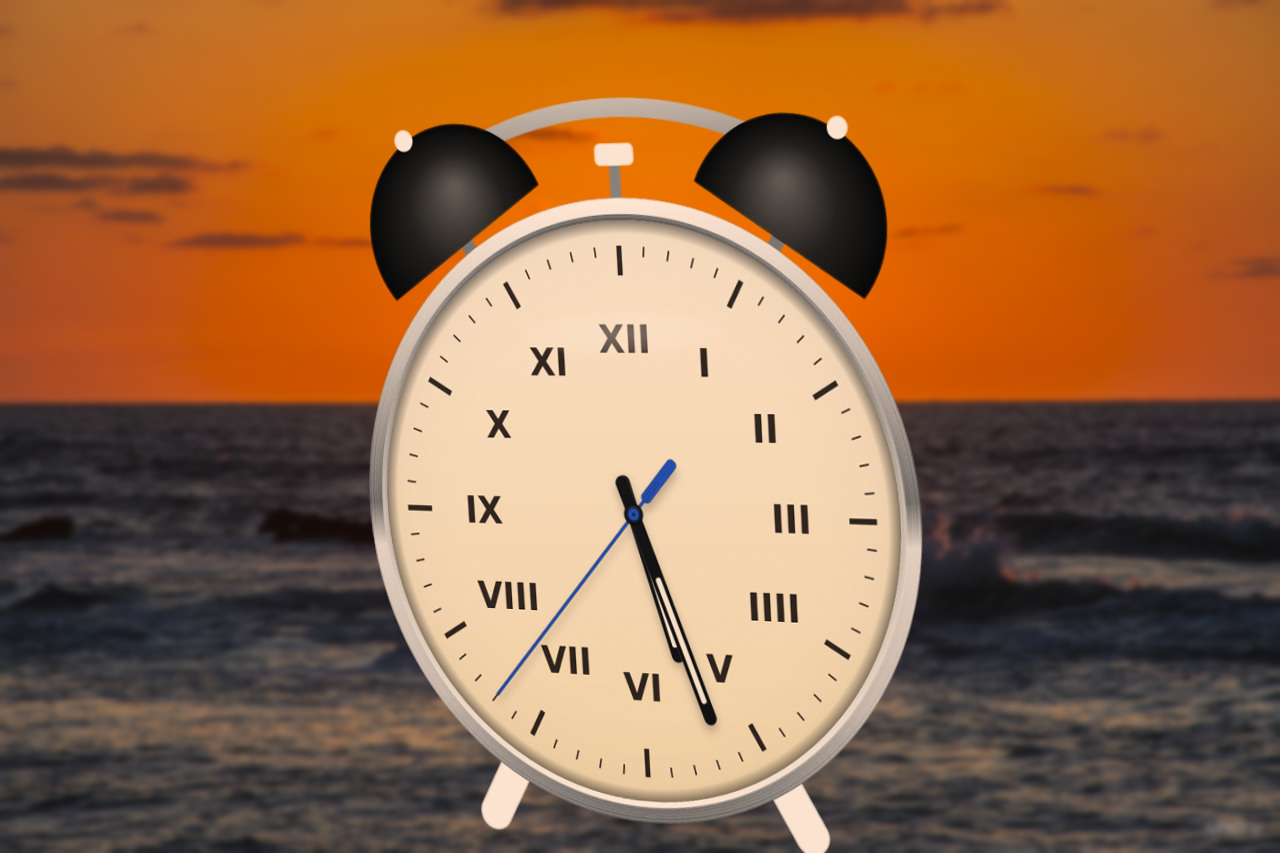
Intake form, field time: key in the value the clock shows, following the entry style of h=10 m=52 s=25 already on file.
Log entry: h=5 m=26 s=37
